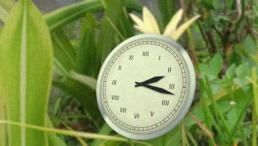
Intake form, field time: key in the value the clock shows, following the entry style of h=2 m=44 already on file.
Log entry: h=2 m=17
